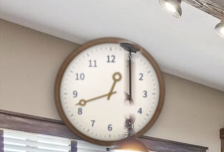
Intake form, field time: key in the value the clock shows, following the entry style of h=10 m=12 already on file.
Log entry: h=12 m=42
